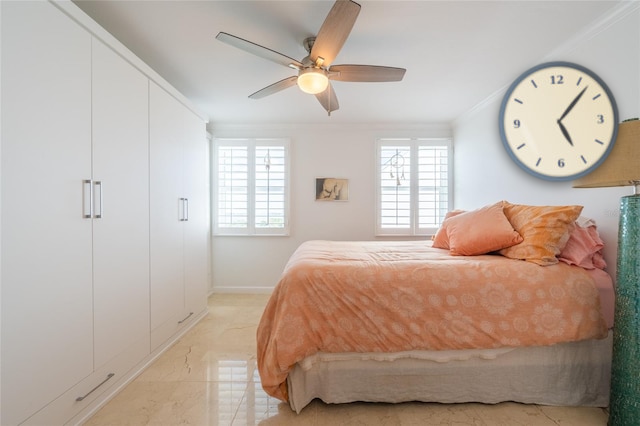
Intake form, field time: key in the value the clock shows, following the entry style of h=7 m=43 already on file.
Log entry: h=5 m=7
